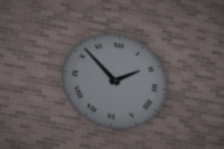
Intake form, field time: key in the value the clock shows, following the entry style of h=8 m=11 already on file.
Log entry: h=1 m=52
